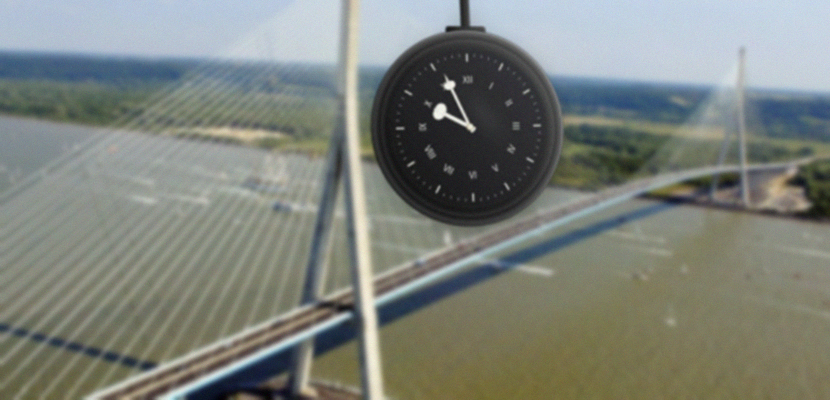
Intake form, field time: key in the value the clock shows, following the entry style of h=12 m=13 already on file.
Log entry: h=9 m=56
